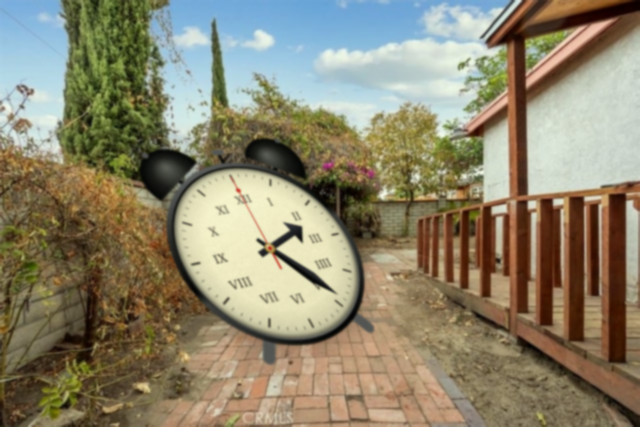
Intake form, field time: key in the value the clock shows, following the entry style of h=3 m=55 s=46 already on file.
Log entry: h=2 m=24 s=0
